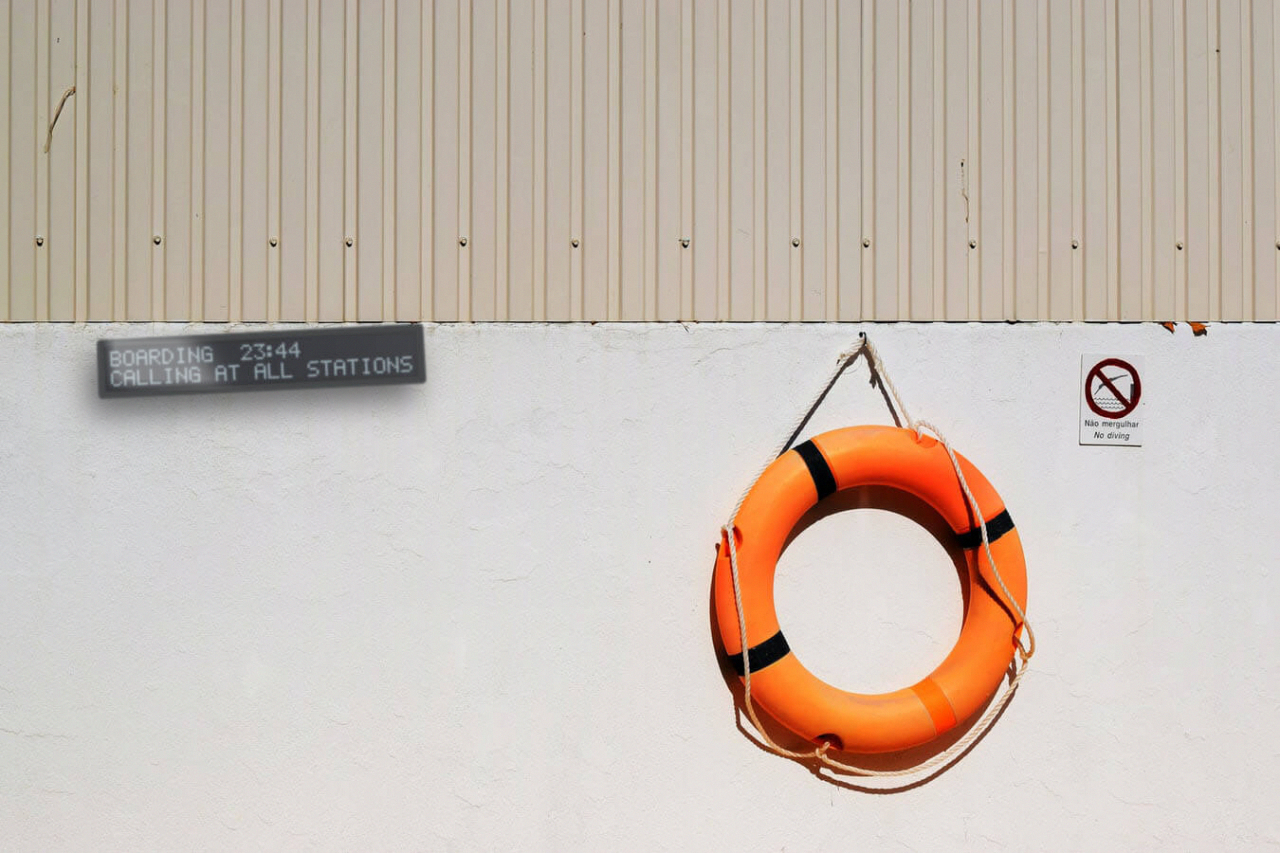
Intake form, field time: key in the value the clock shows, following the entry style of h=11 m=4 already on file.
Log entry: h=23 m=44
